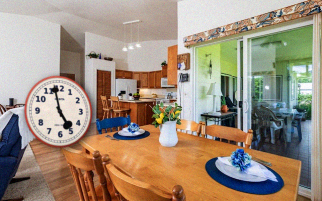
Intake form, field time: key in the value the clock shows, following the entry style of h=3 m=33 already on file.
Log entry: h=4 m=58
